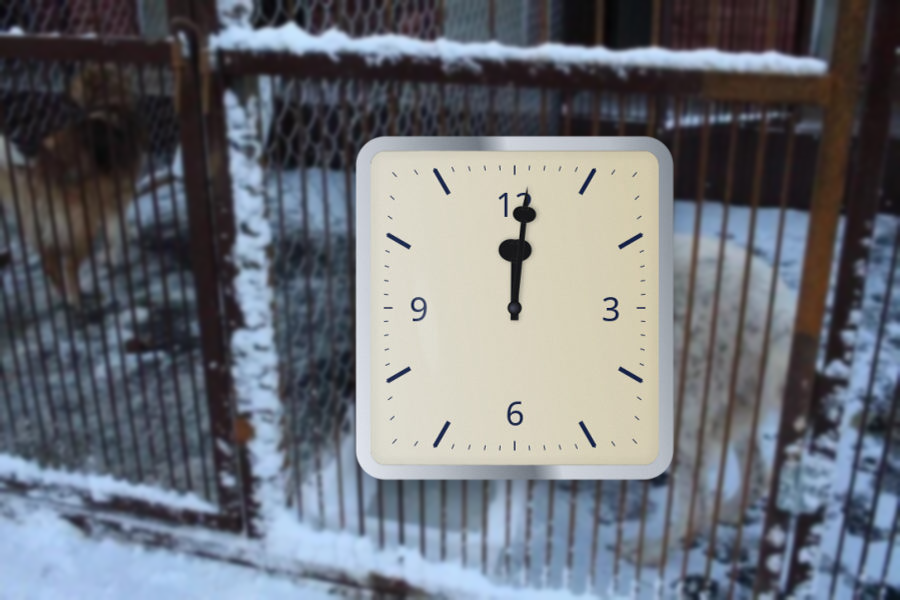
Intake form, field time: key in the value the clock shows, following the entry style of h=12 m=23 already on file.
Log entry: h=12 m=1
